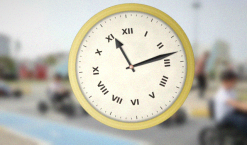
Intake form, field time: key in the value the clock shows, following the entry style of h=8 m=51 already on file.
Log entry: h=11 m=13
